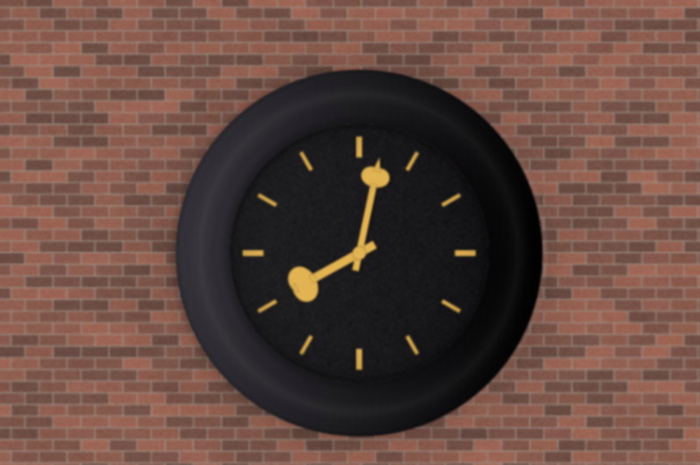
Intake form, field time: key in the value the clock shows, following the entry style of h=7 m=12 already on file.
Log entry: h=8 m=2
